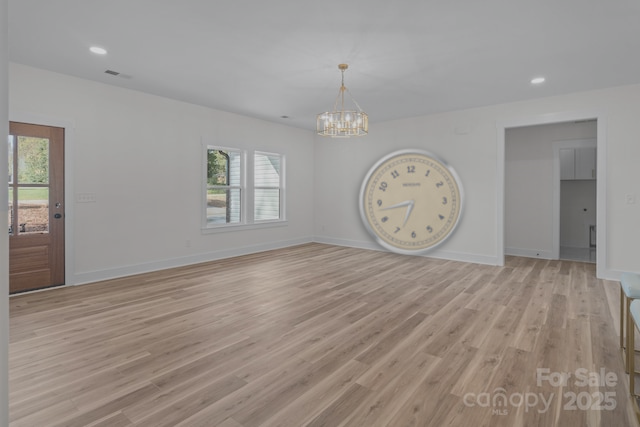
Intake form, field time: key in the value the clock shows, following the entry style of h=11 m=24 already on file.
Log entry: h=6 m=43
